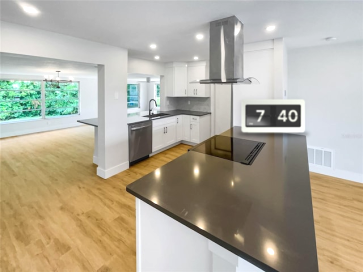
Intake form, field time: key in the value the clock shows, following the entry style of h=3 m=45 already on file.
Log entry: h=7 m=40
